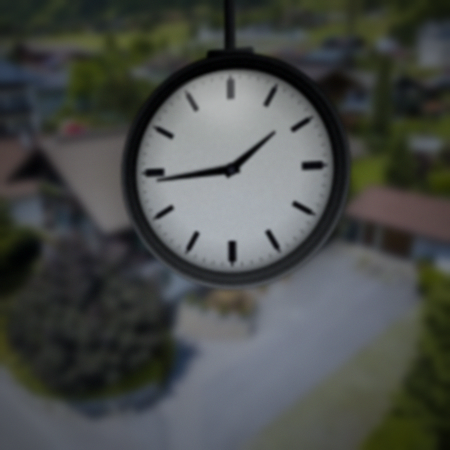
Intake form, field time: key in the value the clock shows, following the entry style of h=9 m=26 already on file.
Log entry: h=1 m=44
